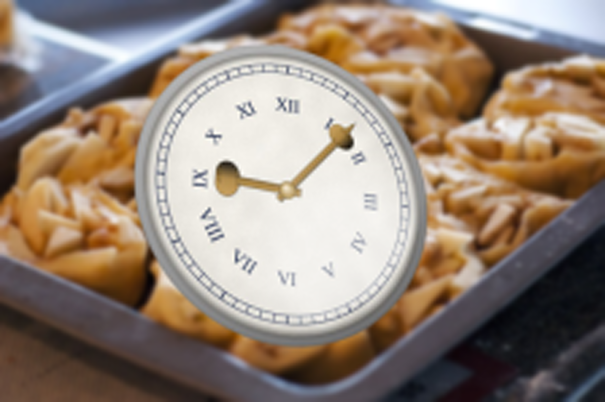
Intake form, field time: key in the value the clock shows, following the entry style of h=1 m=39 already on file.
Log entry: h=9 m=7
